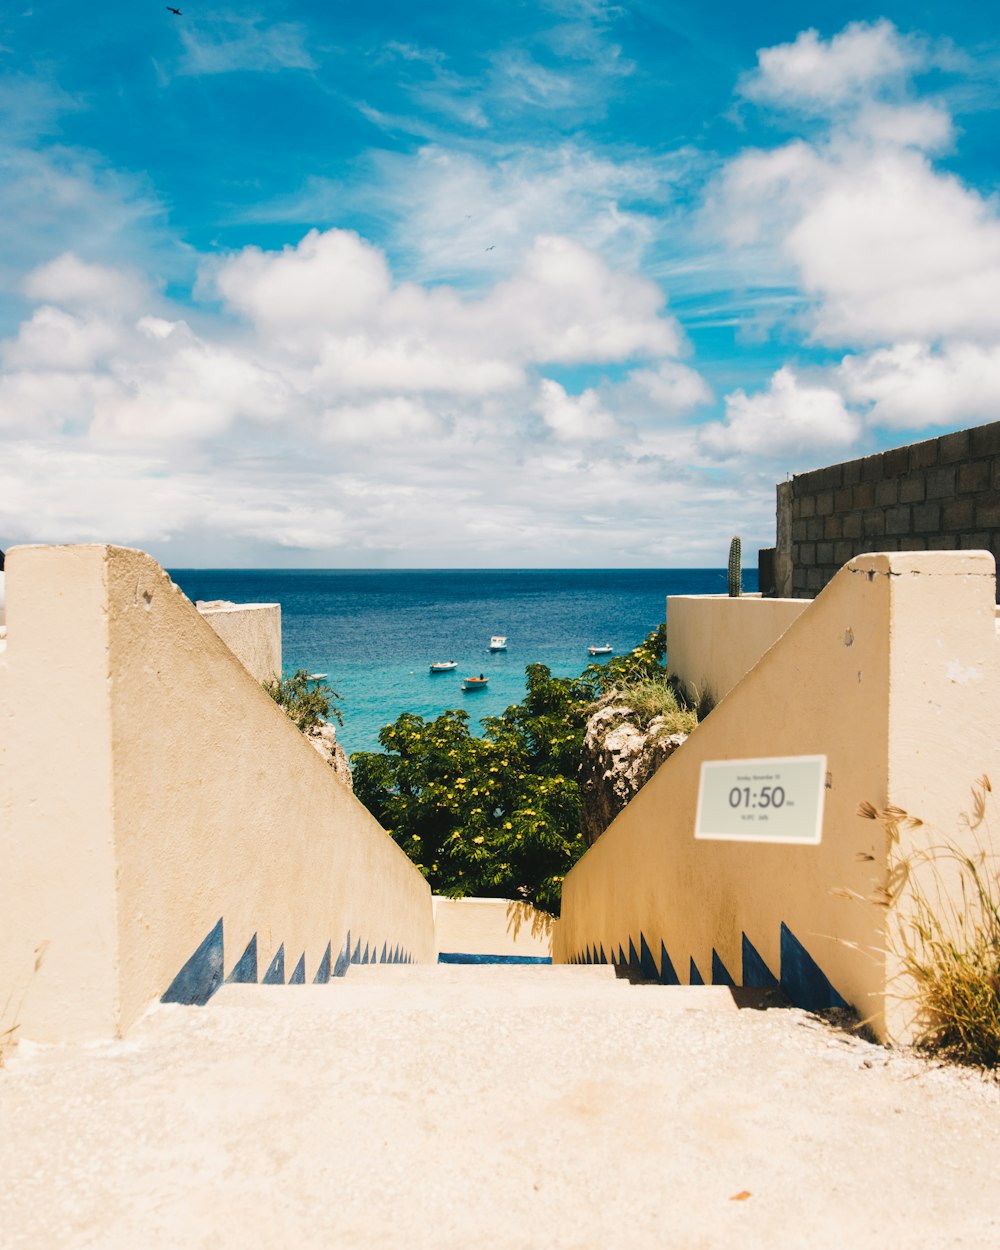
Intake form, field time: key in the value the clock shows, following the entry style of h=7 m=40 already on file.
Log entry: h=1 m=50
